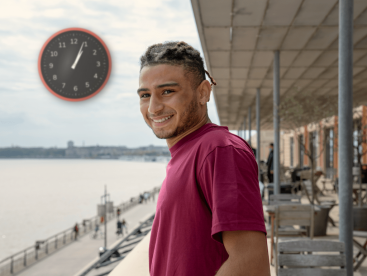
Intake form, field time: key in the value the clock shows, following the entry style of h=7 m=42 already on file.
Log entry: h=1 m=4
